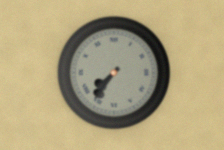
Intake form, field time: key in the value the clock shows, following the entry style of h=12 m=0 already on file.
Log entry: h=7 m=36
